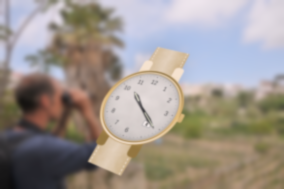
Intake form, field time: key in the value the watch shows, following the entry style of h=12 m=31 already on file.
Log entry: h=10 m=21
